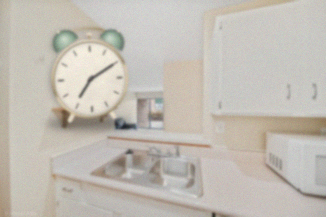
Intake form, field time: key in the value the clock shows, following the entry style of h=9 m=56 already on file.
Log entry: h=7 m=10
